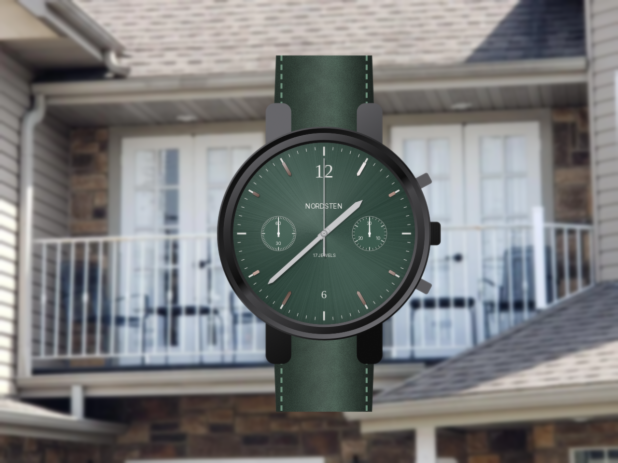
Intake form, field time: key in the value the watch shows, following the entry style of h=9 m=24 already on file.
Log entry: h=1 m=38
